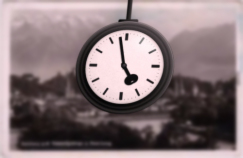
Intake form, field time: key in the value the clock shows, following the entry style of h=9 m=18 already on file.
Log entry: h=4 m=58
